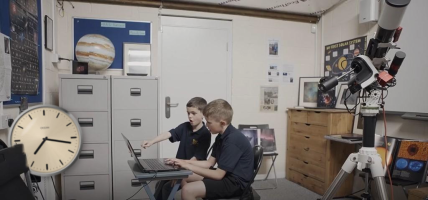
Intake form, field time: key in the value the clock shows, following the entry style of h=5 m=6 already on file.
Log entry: h=7 m=17
